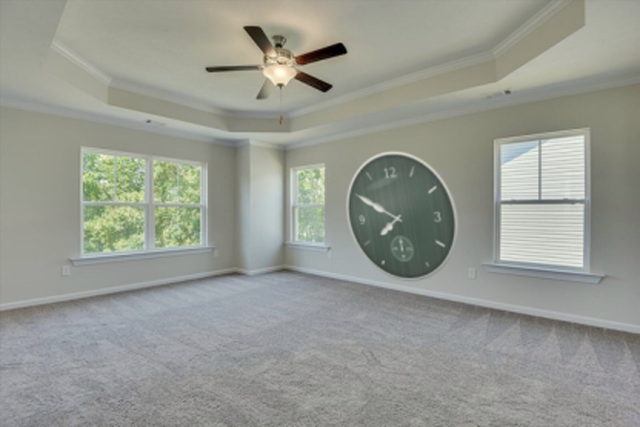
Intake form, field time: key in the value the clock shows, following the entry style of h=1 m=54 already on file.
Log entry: h=7 m=50
